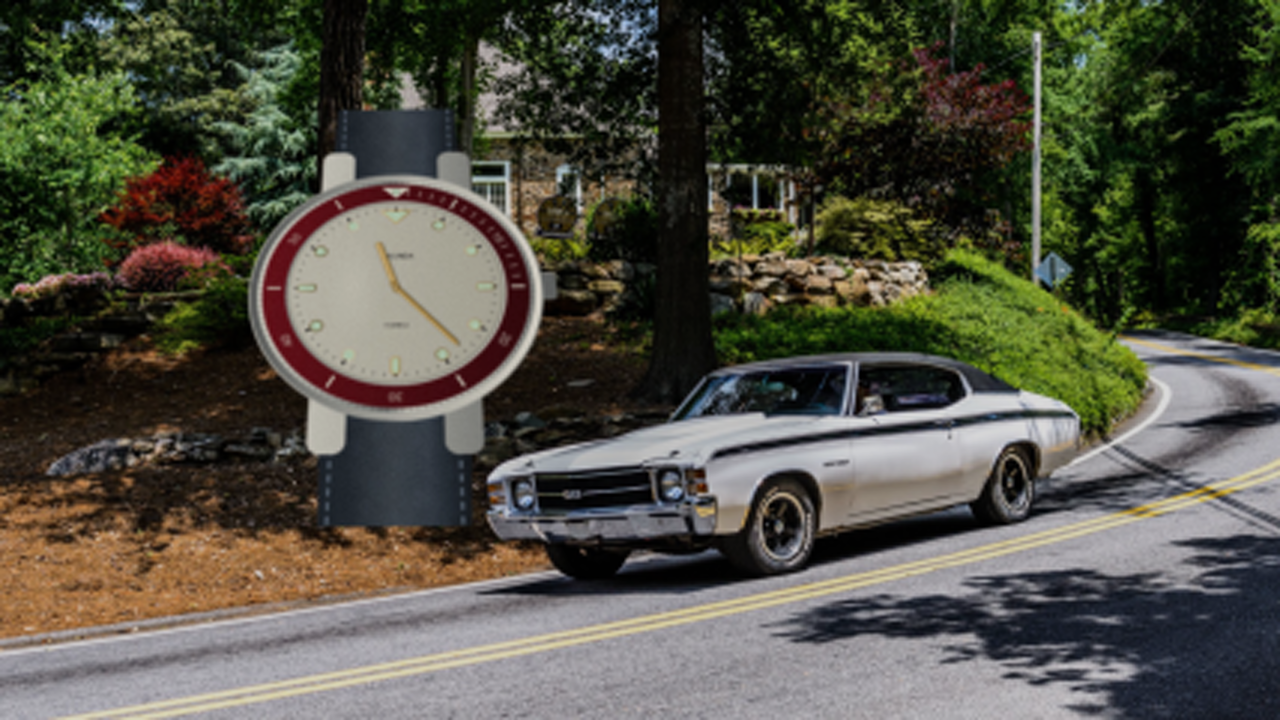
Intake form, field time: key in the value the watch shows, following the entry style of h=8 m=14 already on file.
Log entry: h=11 m=23
